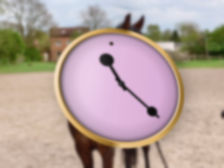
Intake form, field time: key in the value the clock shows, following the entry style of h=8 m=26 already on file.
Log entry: h=11 m=24
